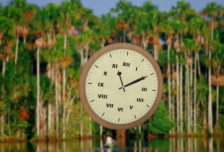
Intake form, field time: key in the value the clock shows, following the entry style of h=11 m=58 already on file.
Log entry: h=11 m=10
